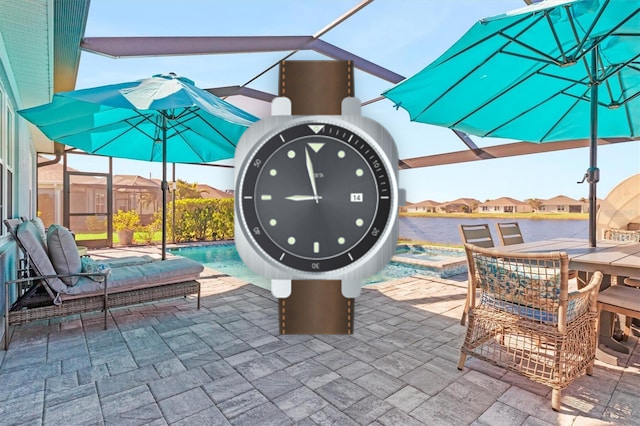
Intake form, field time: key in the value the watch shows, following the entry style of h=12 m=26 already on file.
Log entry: h=8 m=58
